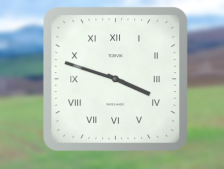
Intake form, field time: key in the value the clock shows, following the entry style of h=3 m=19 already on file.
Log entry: h=3 m=48
